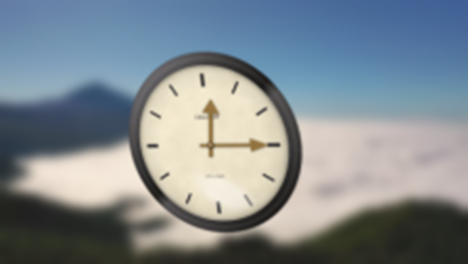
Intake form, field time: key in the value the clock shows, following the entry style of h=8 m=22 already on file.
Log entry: h=12 m=15
